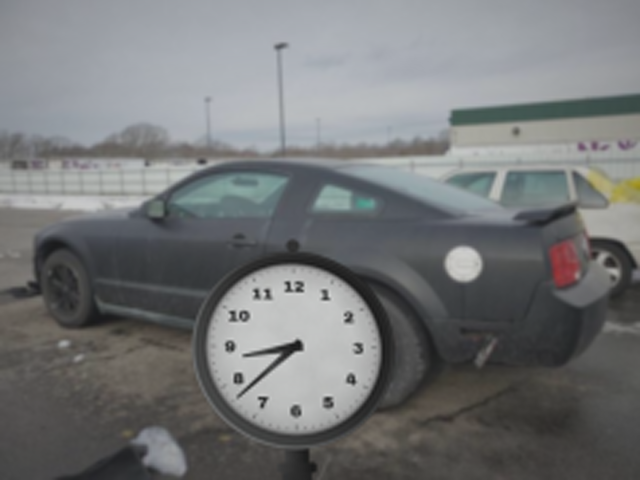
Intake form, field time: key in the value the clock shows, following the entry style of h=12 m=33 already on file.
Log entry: h=8 m=38
